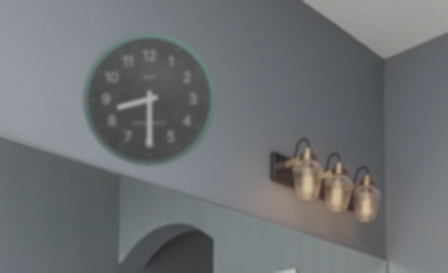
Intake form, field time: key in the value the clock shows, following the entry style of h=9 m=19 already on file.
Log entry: h=8 m=30
